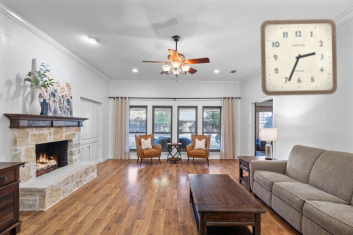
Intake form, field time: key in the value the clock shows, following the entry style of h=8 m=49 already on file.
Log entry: h=2 m=34
